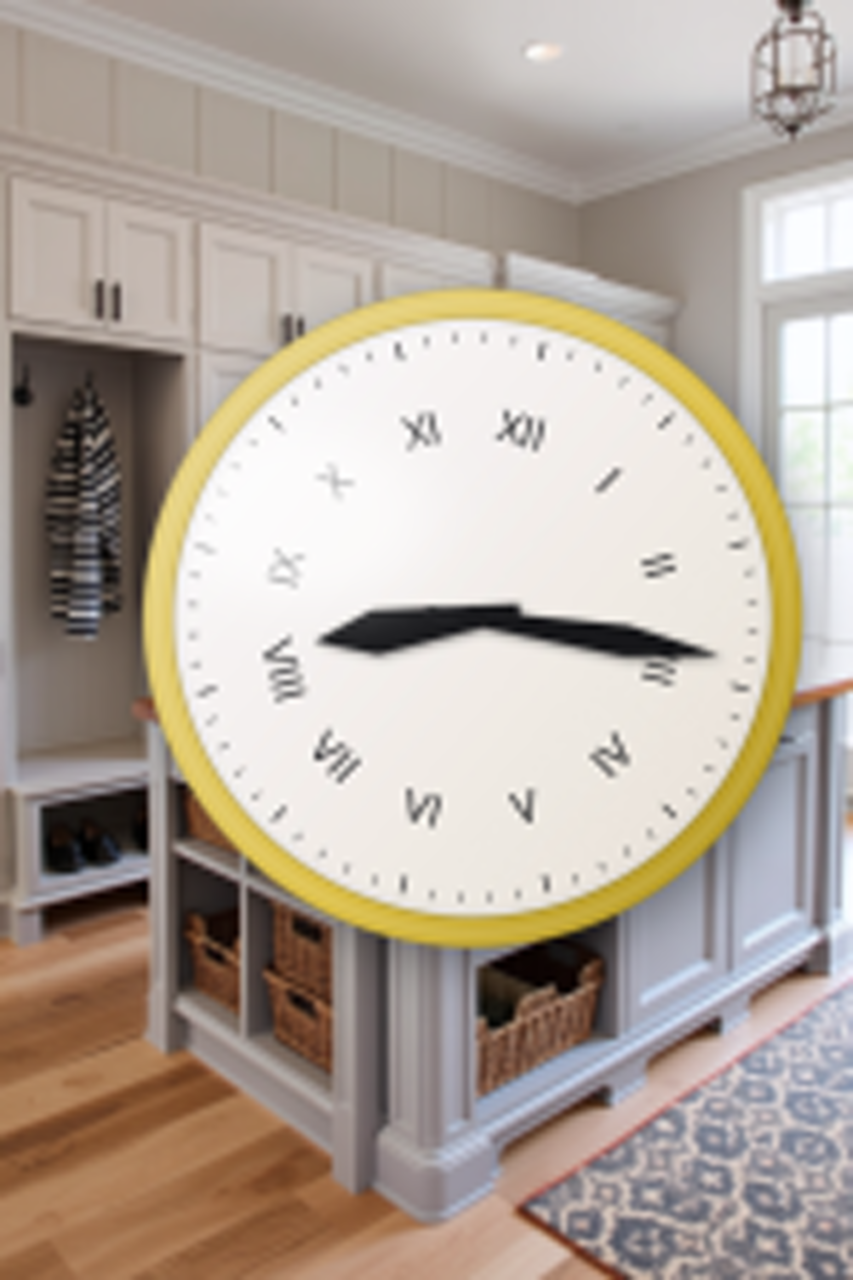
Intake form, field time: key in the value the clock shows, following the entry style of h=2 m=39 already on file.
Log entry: h=8 m=14
